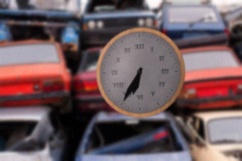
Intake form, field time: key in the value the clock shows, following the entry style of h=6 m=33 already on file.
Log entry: h=6 m=35
